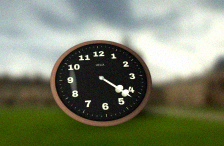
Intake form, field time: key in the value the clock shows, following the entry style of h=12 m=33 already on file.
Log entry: h=4 m=22
